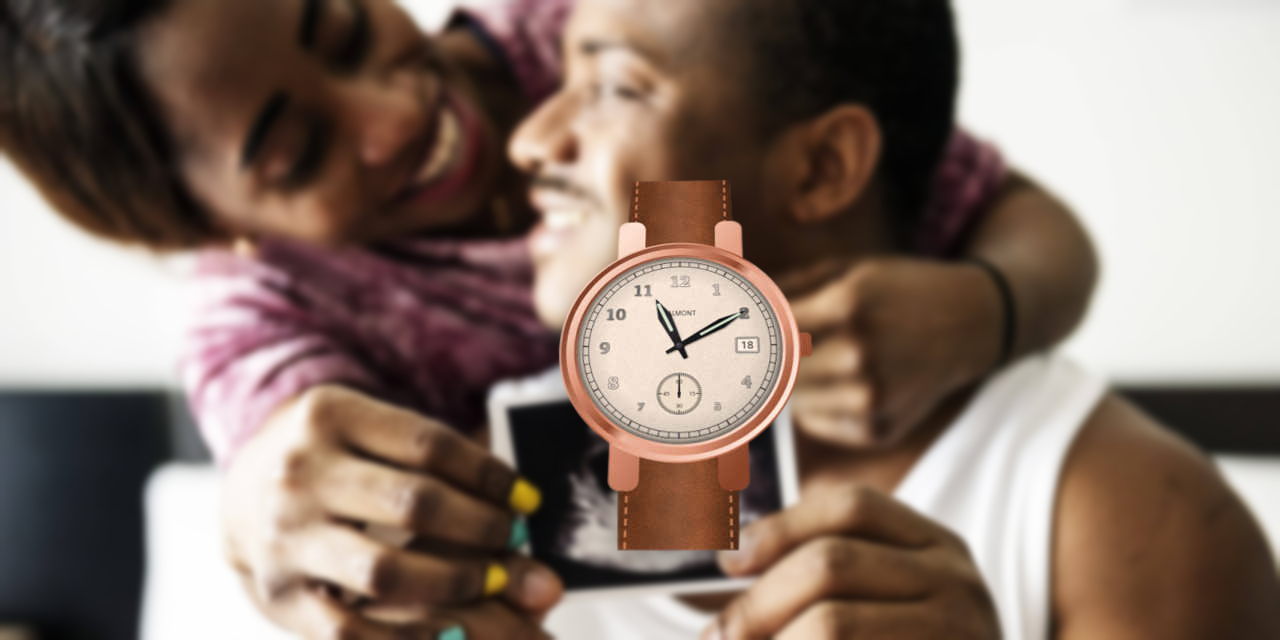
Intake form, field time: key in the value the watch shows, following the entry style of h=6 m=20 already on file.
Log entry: h=11 m=10
